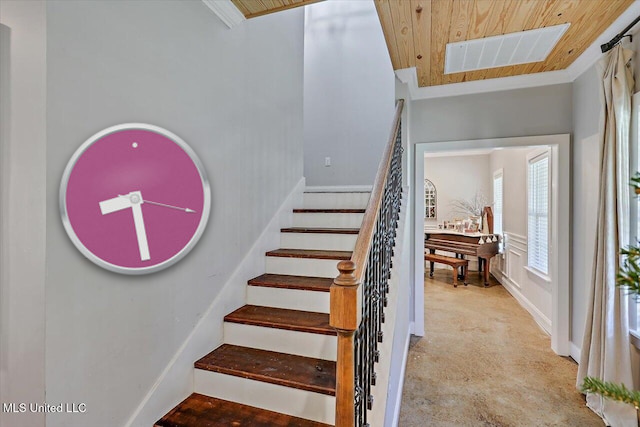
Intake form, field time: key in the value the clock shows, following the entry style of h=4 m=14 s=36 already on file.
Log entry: h=8 m=28 s=17
